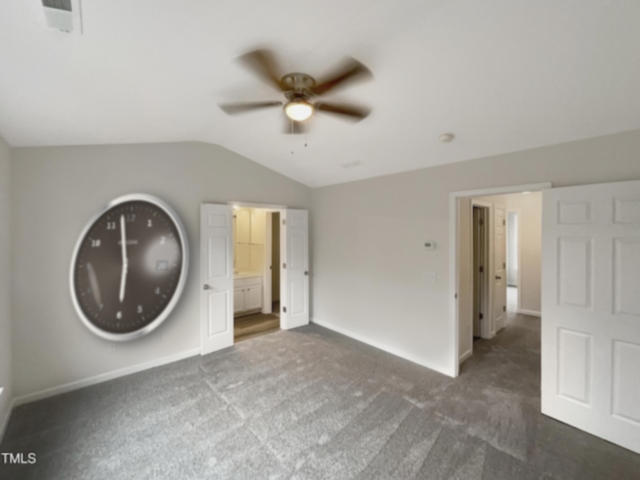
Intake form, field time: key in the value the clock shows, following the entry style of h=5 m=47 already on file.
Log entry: h=5 m=58
